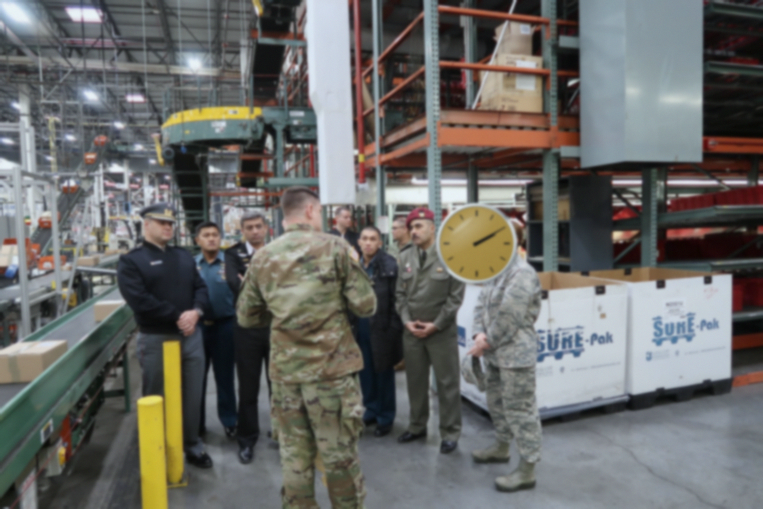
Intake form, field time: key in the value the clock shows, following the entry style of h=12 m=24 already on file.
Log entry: h=2 m=10
